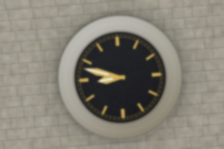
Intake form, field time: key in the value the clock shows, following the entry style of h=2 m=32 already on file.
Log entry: h=8 m=48
